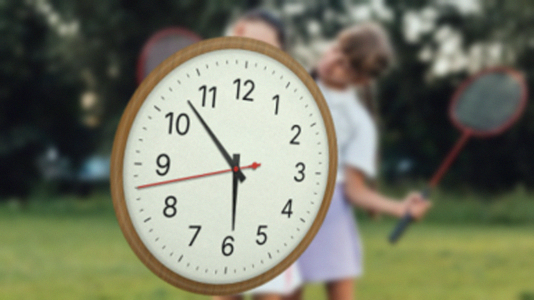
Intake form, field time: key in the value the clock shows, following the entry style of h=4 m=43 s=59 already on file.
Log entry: h=5 m=52 s=43
